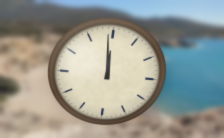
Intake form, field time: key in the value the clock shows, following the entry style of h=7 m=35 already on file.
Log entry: h=11 m=59
